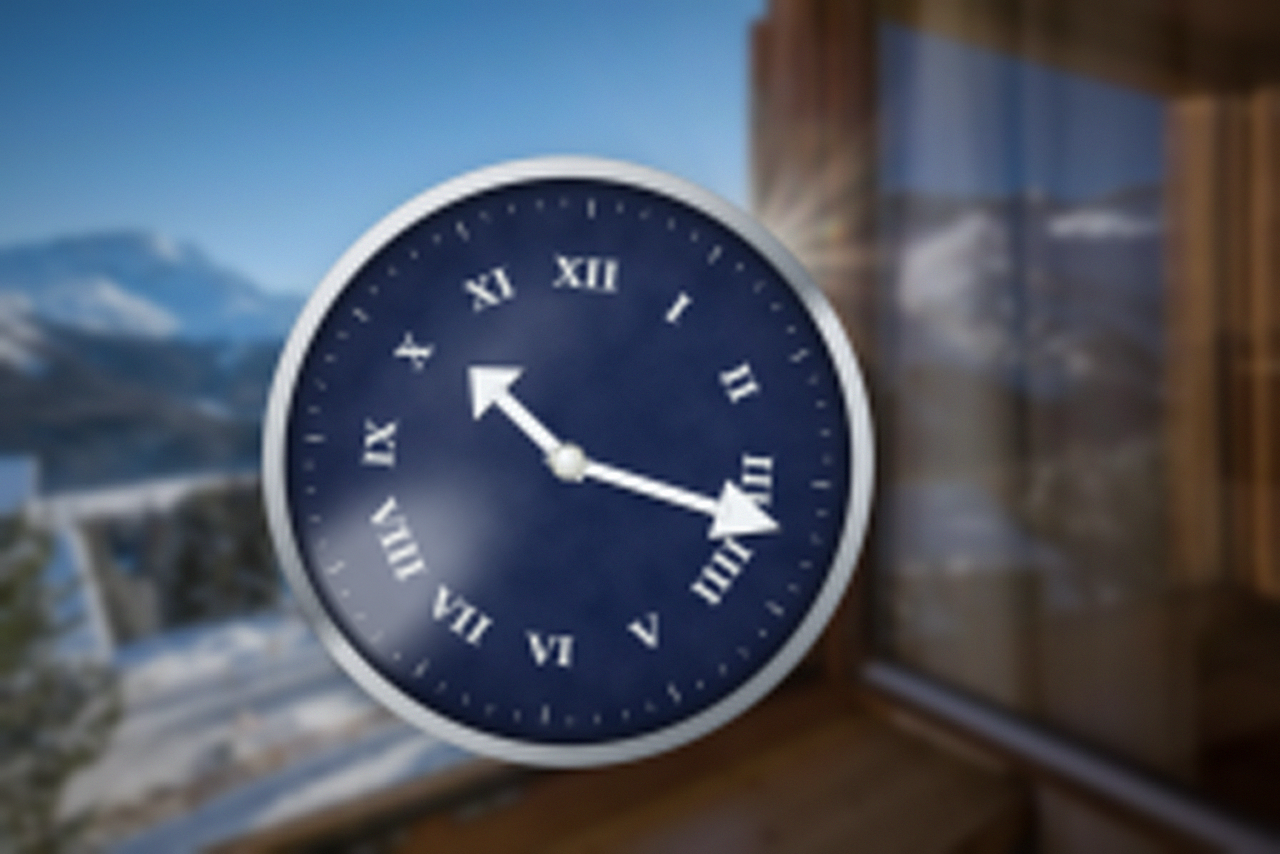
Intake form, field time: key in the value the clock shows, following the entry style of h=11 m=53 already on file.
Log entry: h=10 m=17
